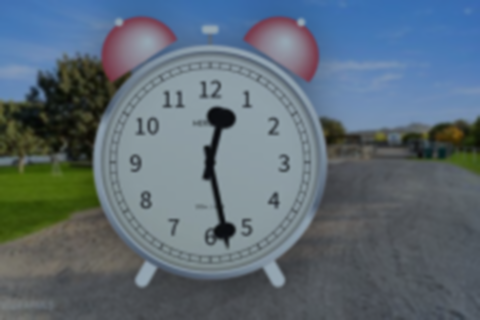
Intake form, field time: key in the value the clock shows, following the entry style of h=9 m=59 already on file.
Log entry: h=12 m=28
